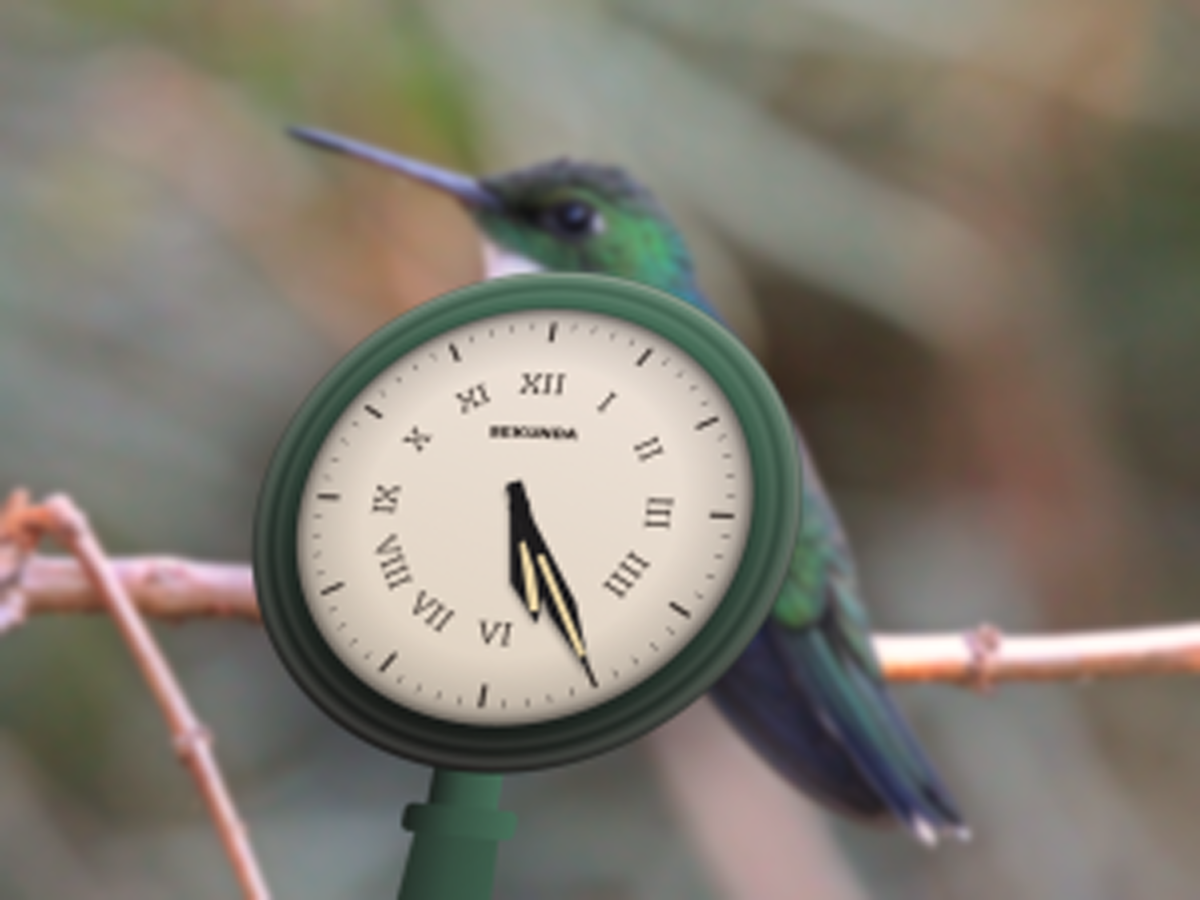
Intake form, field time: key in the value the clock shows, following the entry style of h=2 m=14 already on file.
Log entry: h=5 m=25
